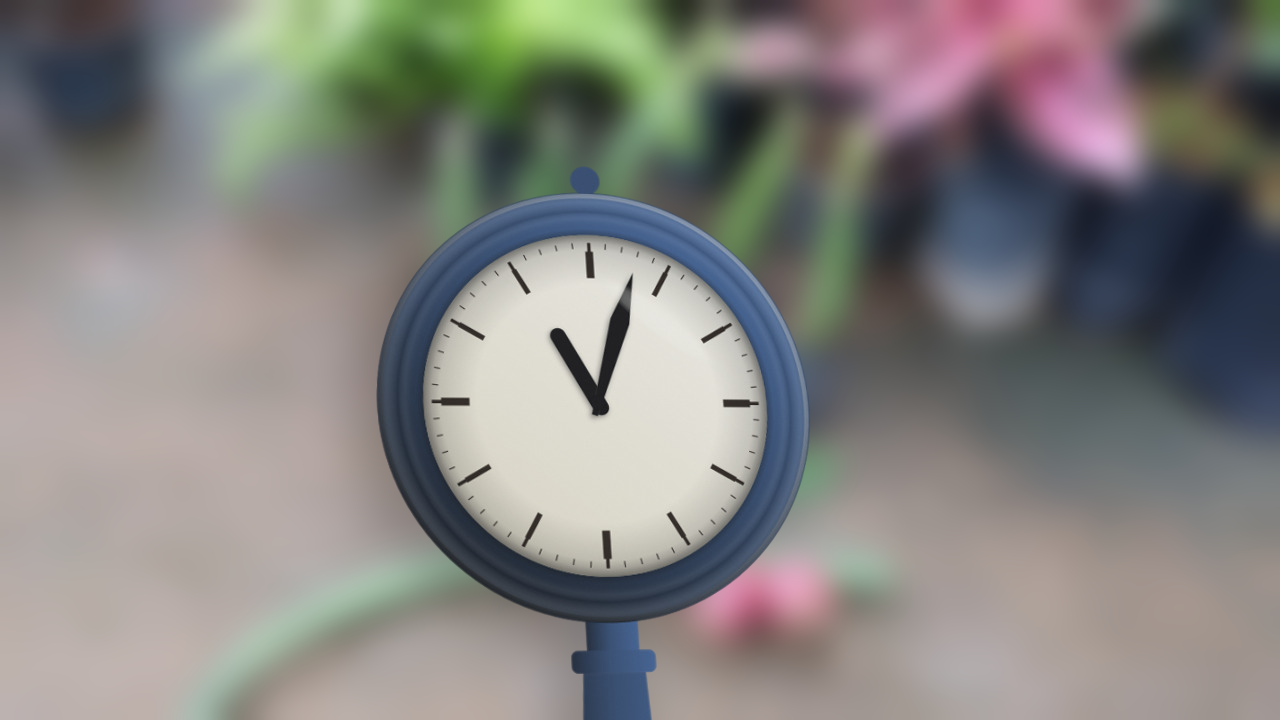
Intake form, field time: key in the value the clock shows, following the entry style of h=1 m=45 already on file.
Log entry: h=11 m=3
